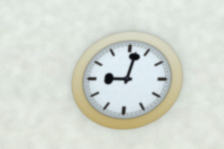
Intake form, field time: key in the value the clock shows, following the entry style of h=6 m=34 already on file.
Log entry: h=9 m=2
